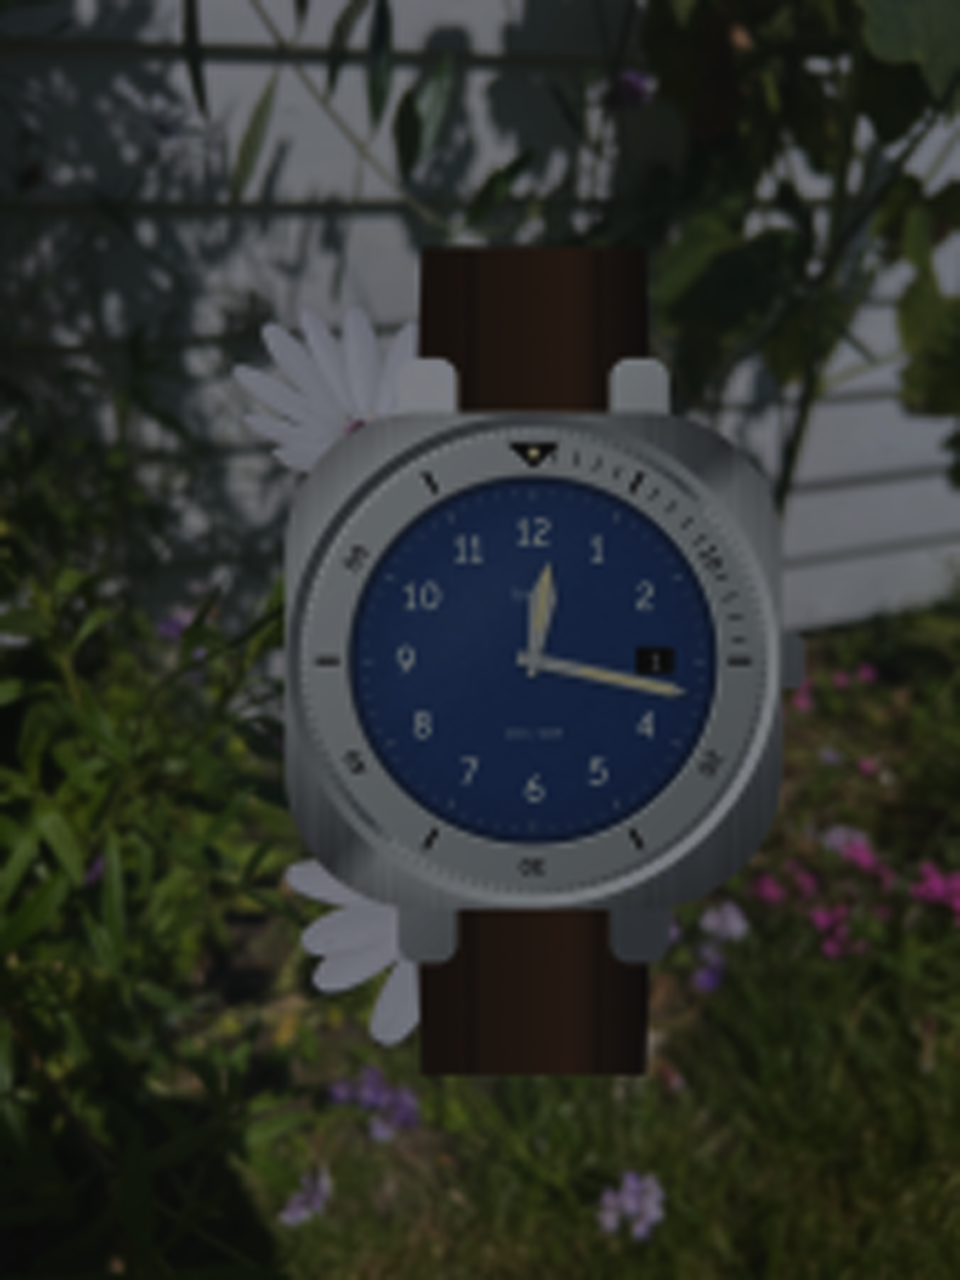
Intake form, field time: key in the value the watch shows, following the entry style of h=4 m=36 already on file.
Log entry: h=12 m=17
